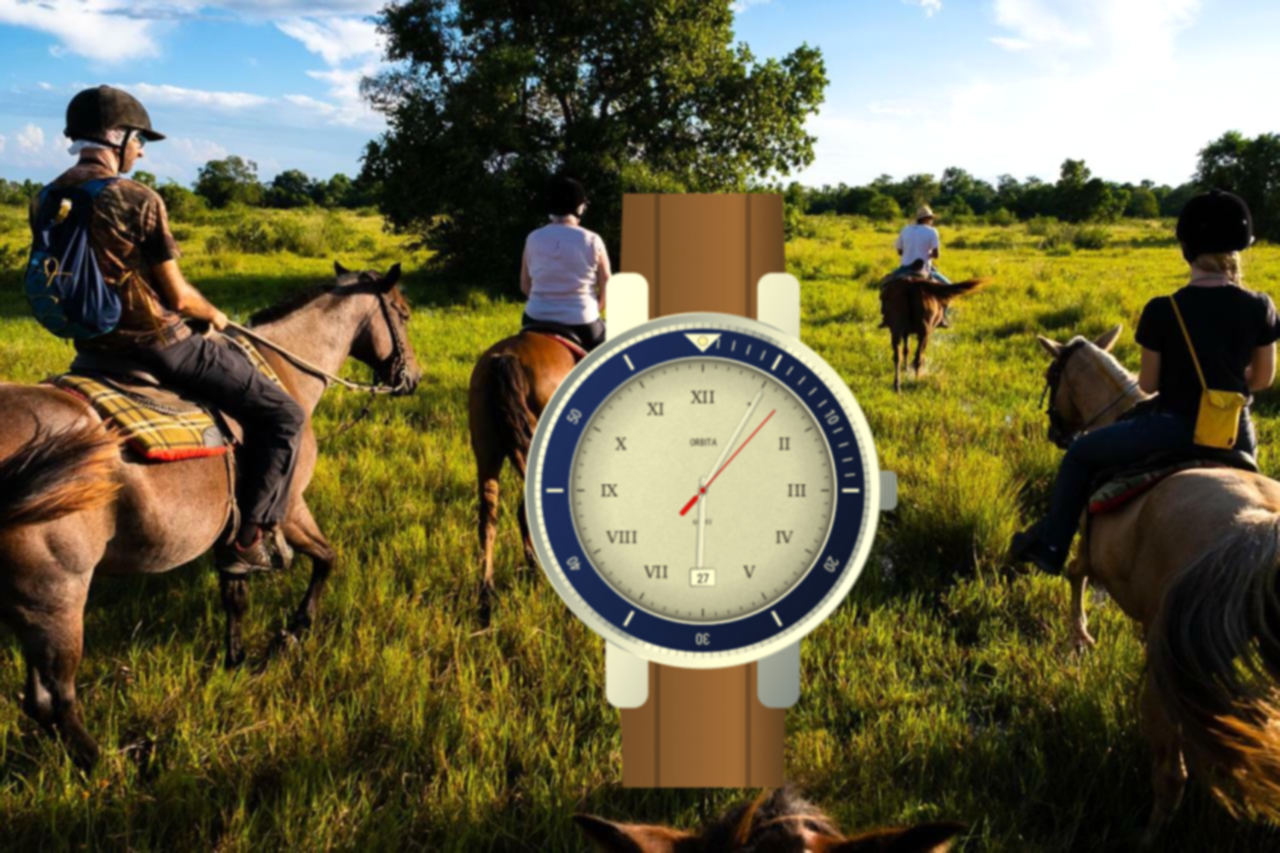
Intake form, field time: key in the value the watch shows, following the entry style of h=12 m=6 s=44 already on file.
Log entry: h=6 m=5 s=7
